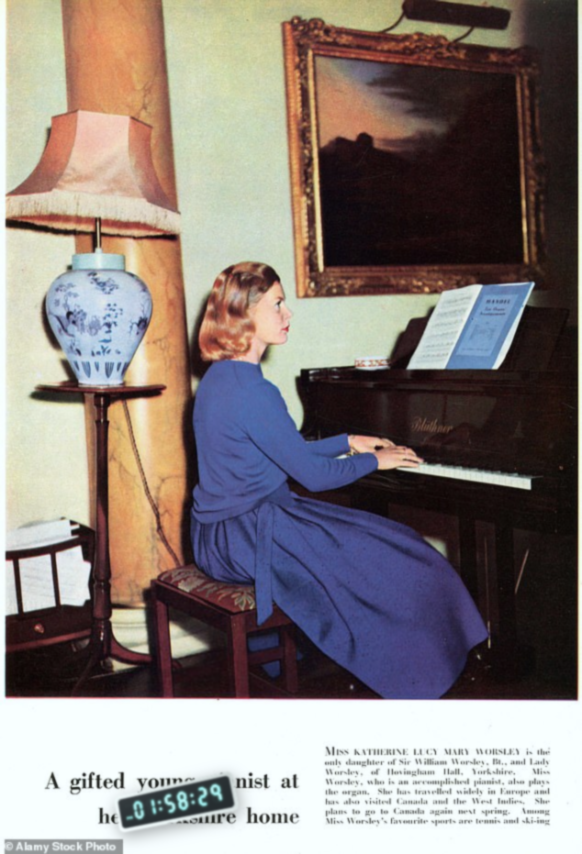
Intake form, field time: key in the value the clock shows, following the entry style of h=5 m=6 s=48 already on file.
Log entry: h=1 m=58 s=29
